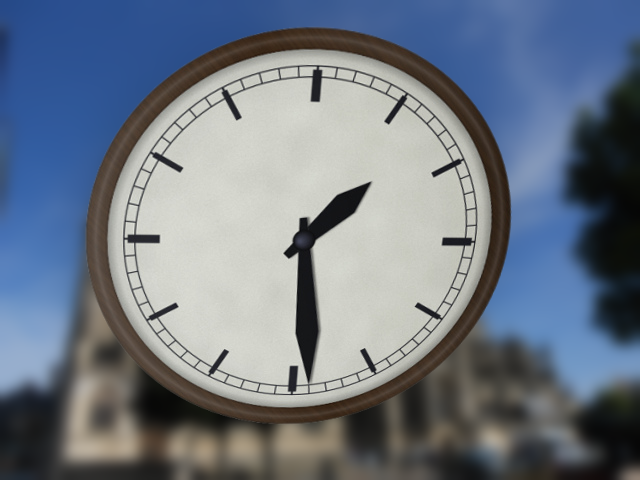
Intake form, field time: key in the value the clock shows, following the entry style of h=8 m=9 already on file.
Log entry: h=1 m=29
